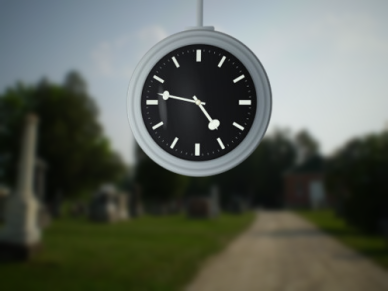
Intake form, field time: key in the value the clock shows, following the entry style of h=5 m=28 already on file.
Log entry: h=4 m=47
